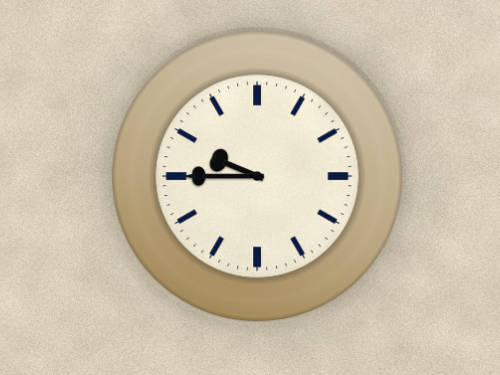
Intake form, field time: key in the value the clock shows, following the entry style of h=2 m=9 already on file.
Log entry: h=9 m=45
